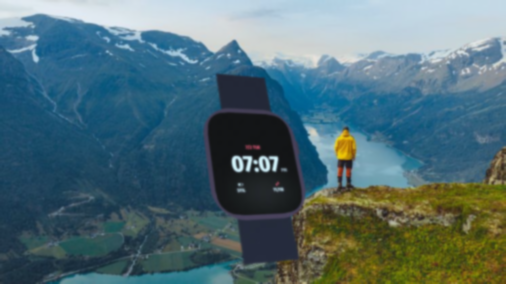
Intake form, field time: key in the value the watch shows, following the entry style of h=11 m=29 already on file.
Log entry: h=7 m=7
